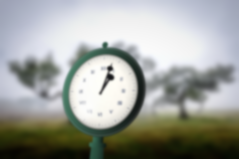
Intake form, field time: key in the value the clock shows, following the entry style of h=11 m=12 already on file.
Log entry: h=1 m=3
